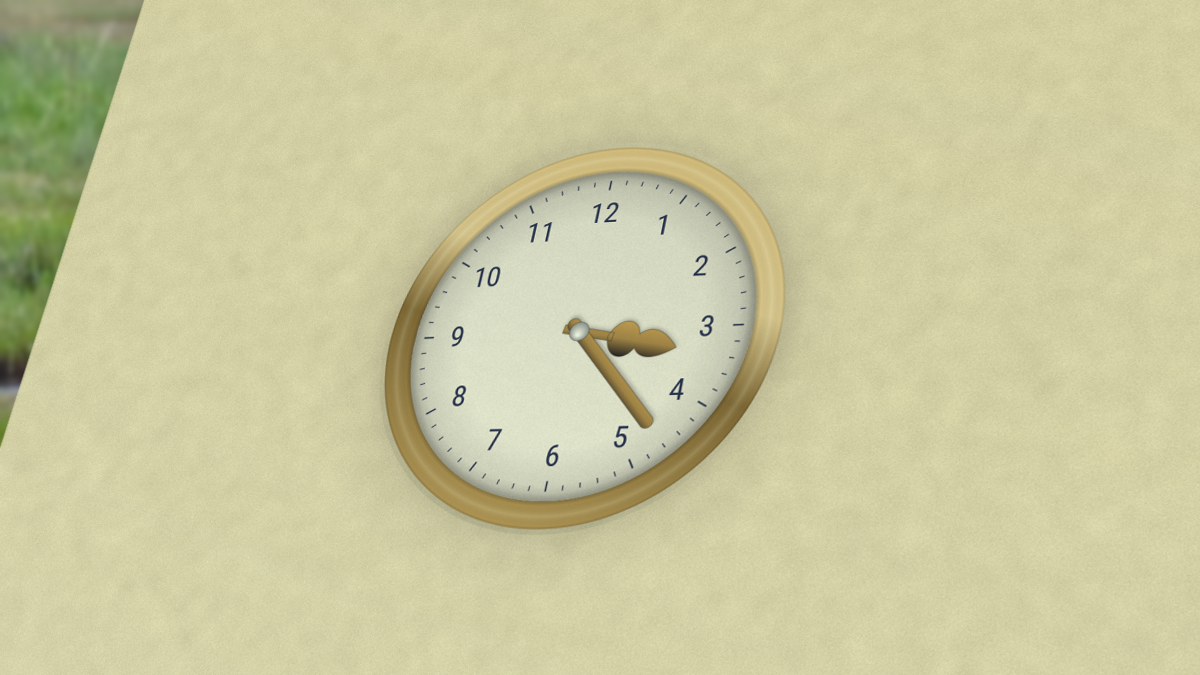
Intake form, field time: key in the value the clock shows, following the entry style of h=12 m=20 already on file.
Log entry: h=3 m=23
